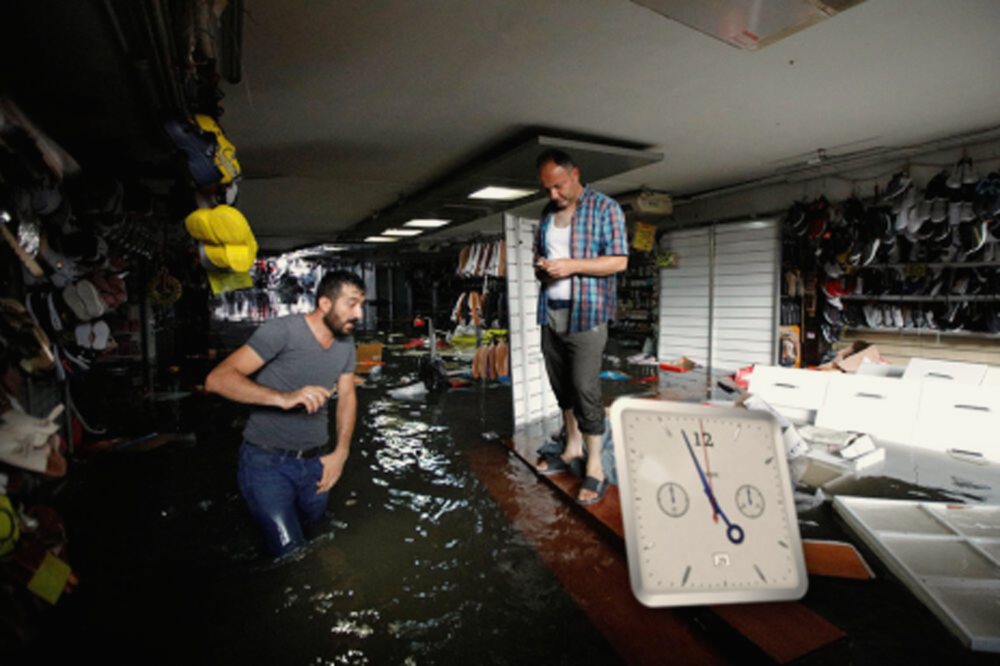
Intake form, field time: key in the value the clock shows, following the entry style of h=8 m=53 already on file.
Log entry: h=4 m=57
